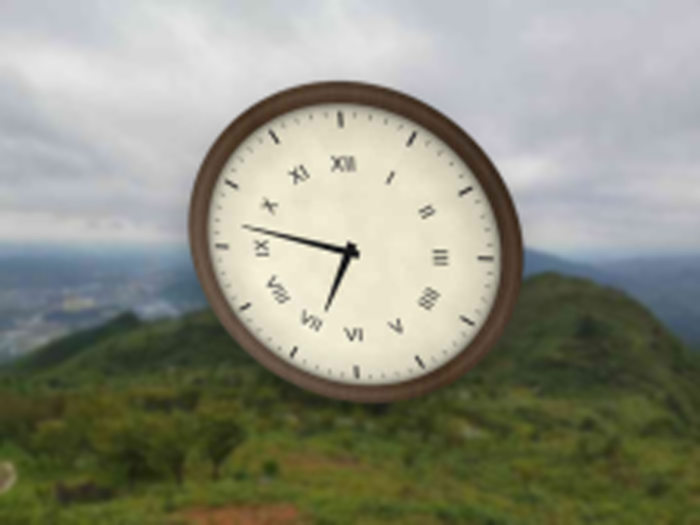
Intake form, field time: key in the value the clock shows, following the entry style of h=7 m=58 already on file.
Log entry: h=6 m=47
